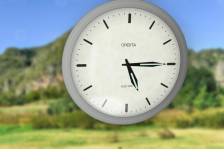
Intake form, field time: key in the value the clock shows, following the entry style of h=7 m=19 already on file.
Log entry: h=5 m=15
